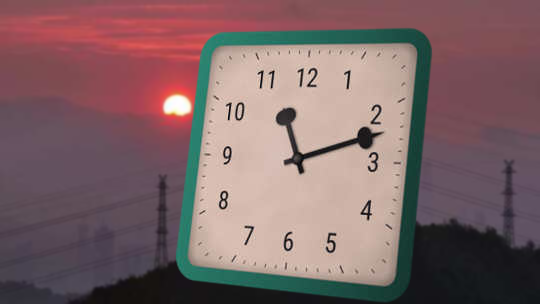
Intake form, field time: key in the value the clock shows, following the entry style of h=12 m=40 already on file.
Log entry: h=11 m=12
